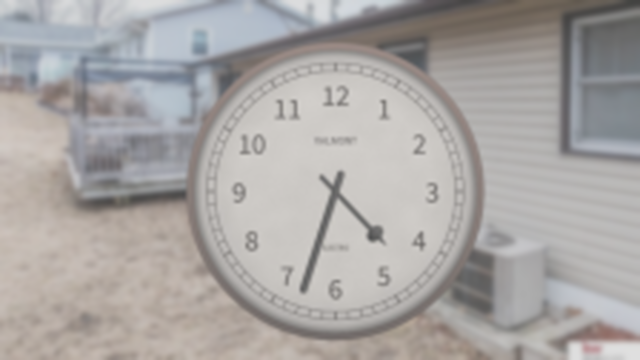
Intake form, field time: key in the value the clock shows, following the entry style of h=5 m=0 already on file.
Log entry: h=4 m=33
